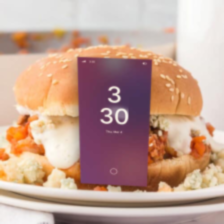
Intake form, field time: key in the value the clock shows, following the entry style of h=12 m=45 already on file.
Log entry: h=3 m=30
